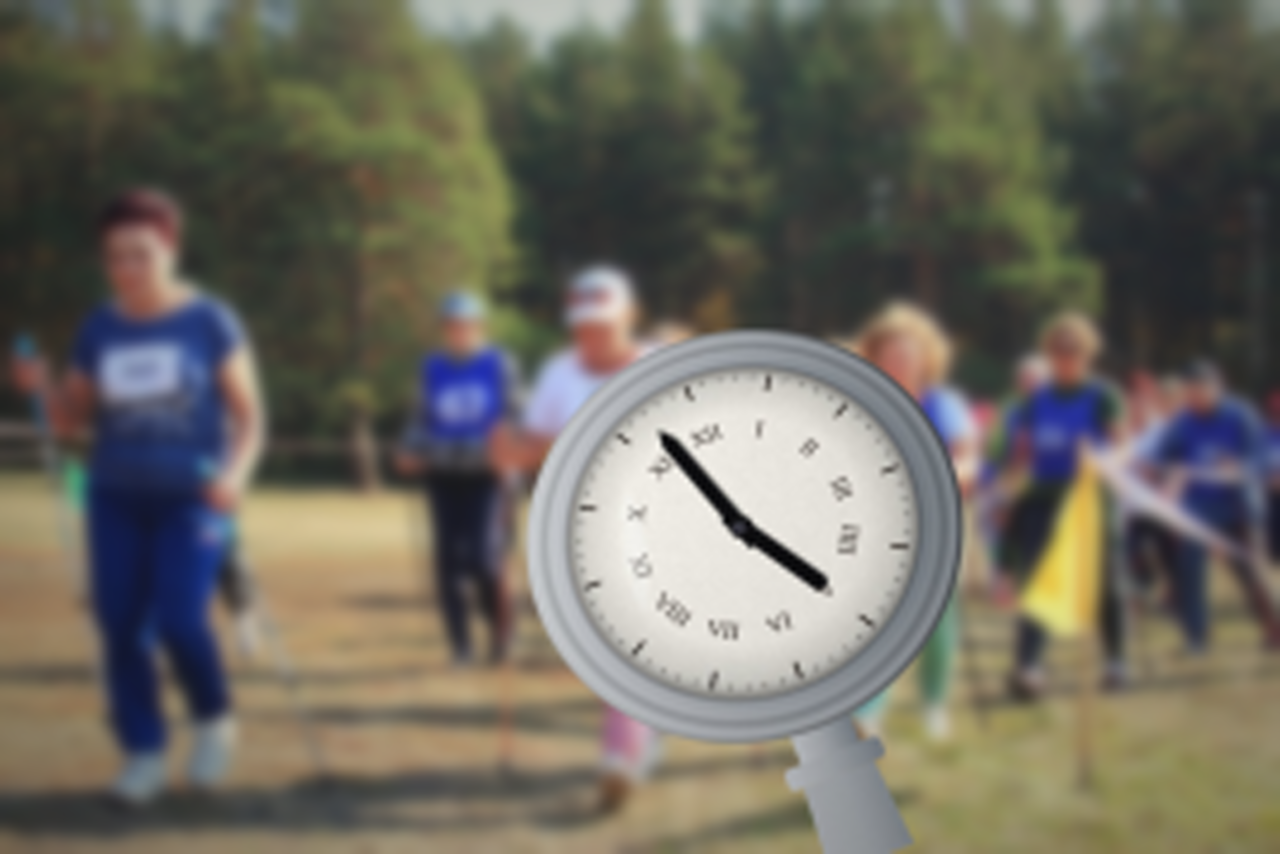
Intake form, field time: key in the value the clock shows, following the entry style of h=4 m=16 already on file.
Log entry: h=4 m=57
